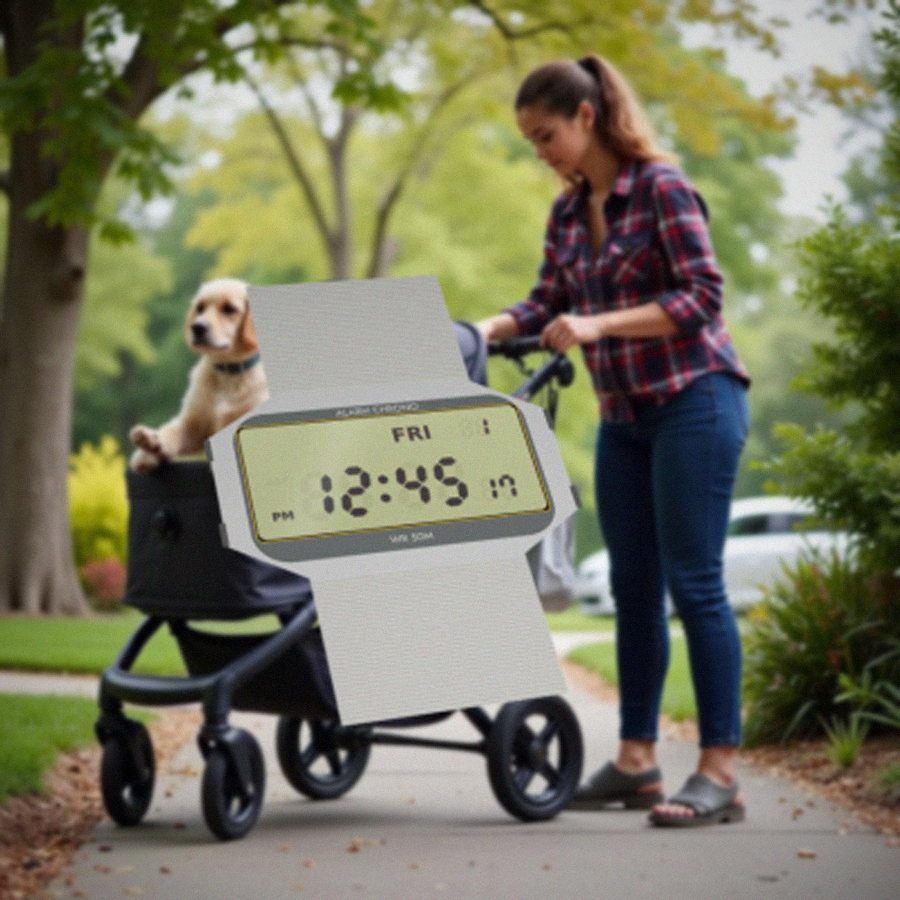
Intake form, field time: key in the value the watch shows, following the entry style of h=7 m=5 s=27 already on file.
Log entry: h=12 m=45 s=17
